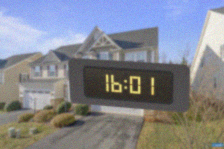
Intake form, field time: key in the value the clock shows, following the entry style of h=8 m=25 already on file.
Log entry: h=16 m=1
